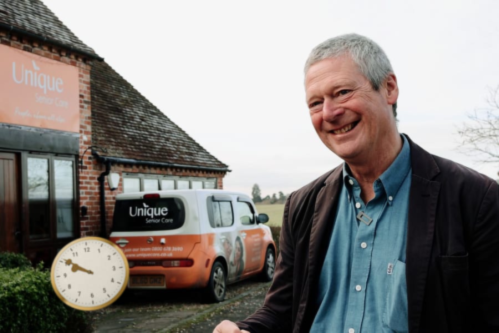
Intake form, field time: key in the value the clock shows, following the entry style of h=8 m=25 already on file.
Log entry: h=9 m=51
